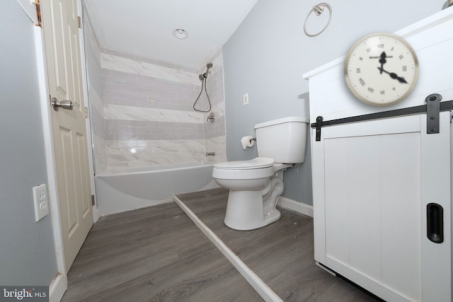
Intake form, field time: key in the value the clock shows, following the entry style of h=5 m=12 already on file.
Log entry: h=12 m=20
